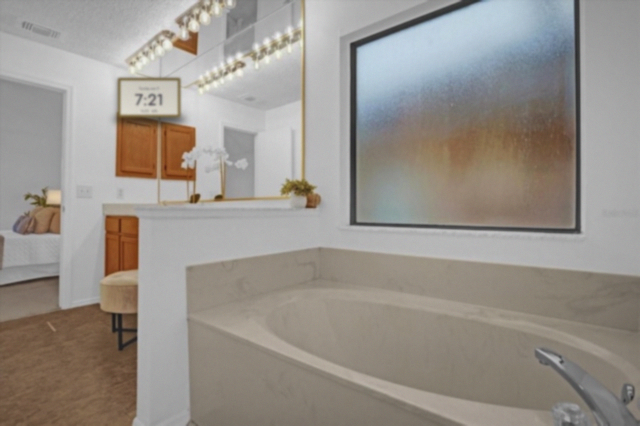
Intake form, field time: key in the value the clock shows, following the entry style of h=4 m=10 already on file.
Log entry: h=7 m=21
